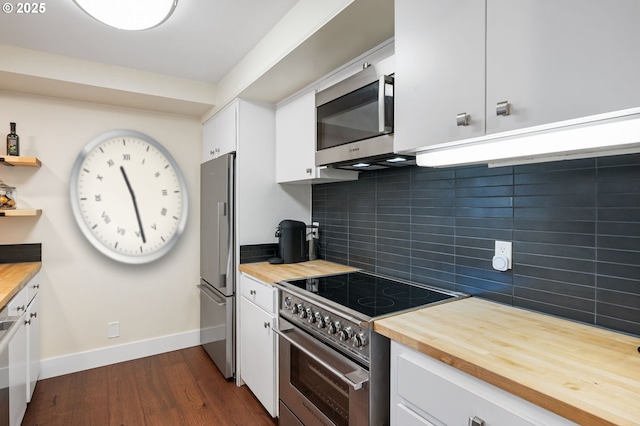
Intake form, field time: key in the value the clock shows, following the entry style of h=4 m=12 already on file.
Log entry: h=11 m=29
